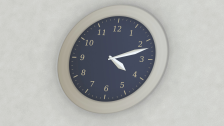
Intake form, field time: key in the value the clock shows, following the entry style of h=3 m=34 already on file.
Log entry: h=4 m=12
